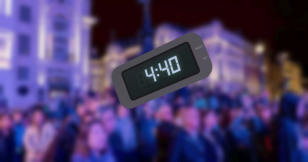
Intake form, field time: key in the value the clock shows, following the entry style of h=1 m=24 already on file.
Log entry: h=4 m=40
